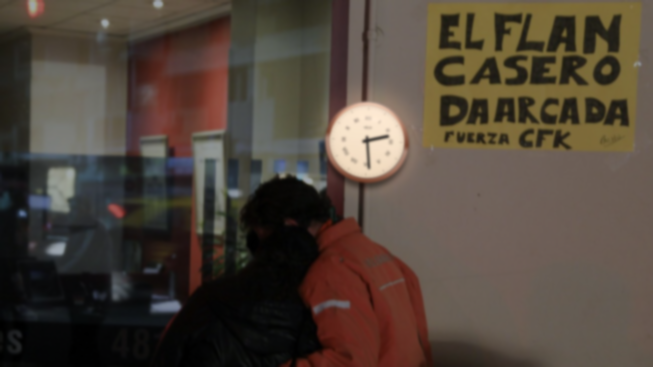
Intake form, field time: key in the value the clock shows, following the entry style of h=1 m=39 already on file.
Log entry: h=2 m=29
